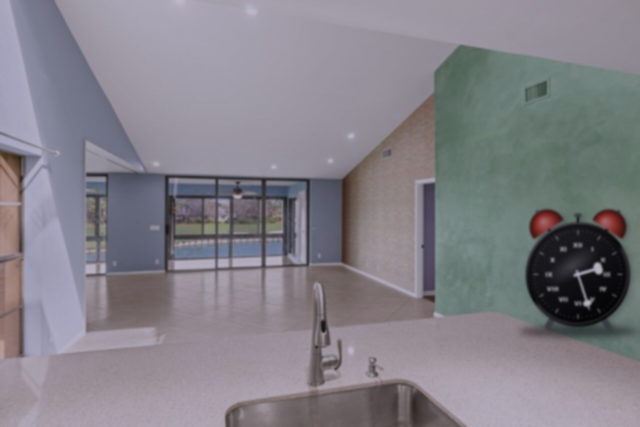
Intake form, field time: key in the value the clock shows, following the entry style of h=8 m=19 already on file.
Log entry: h=2 m=27
